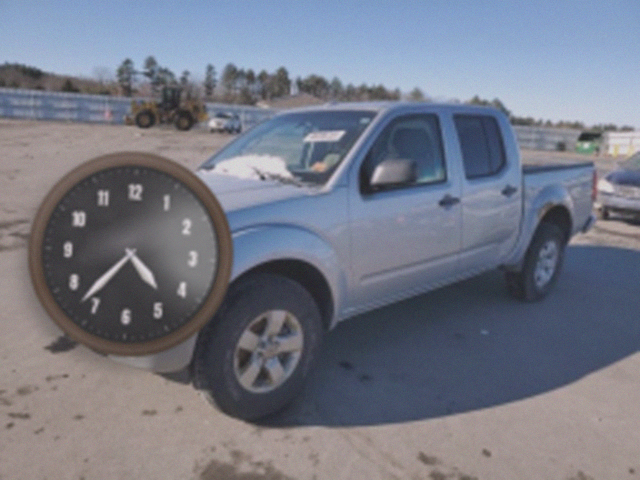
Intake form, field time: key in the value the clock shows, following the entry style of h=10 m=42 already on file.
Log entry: h=4 m=37
